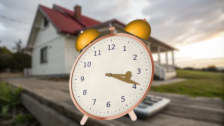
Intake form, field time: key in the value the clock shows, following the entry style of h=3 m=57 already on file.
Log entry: h=3 m=19
